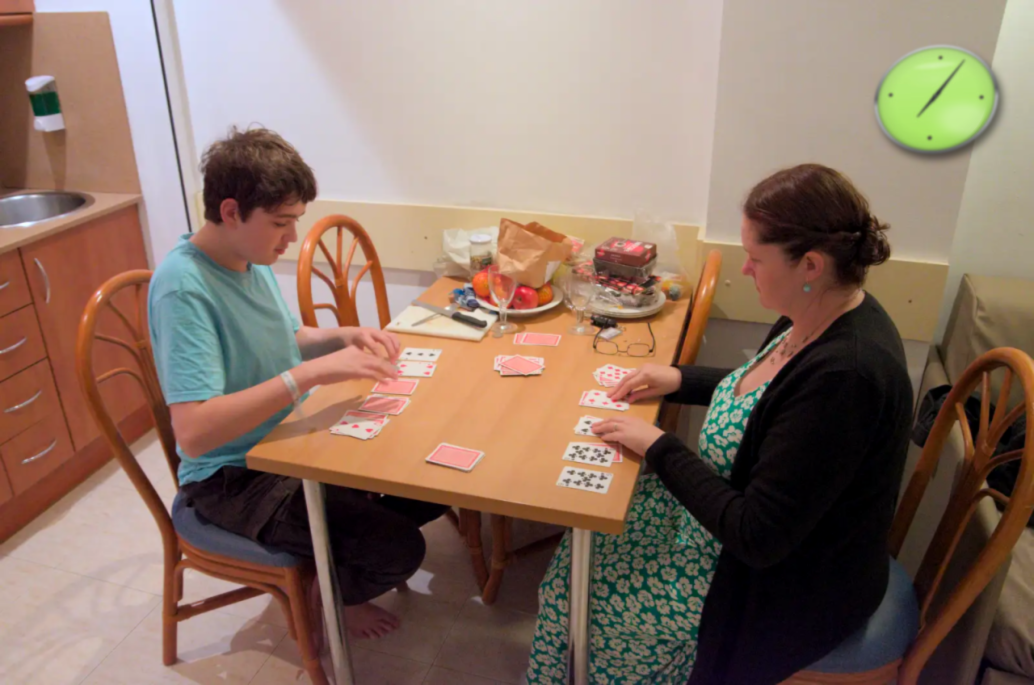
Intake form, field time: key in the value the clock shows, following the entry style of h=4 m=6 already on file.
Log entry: h=7 m=5
